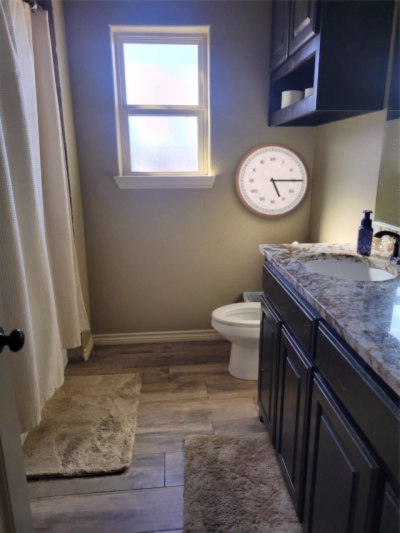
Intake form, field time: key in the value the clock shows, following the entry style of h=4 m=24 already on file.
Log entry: h=5 m=15
